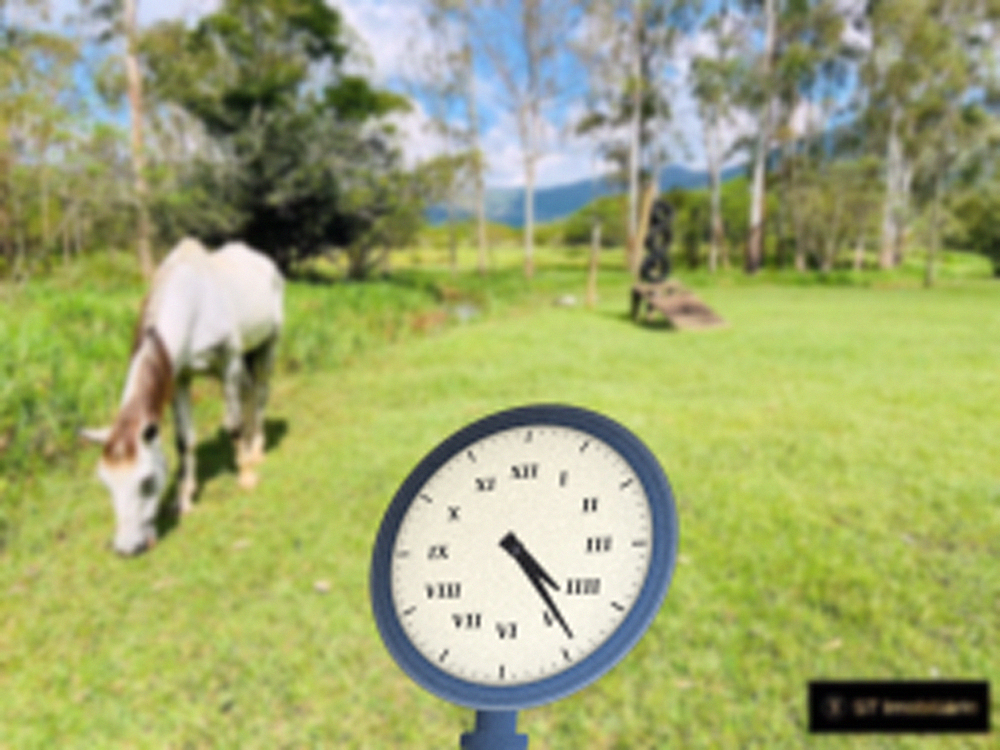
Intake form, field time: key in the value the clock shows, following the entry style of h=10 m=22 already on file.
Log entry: h=4 m=24
